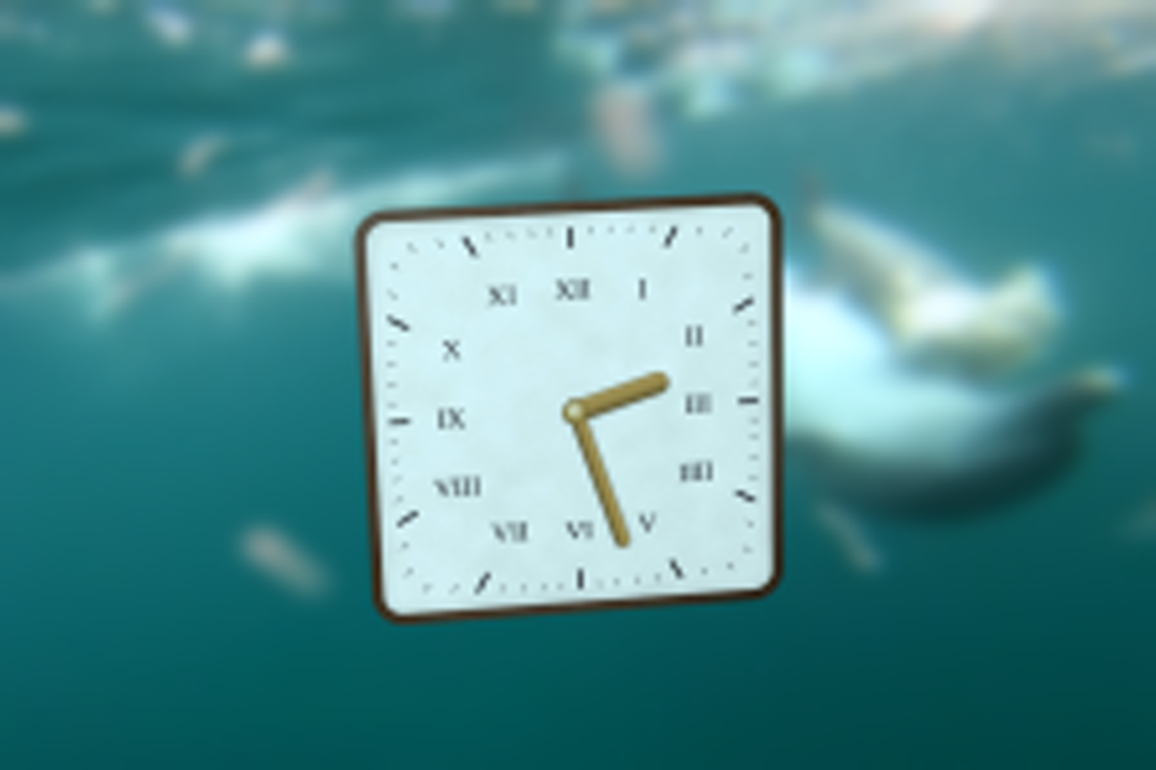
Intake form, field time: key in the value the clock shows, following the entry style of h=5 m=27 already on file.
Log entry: h=2 m=27
